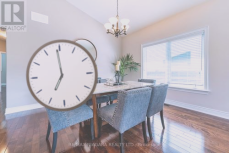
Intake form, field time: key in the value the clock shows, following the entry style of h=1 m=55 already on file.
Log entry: h=6 m=59
